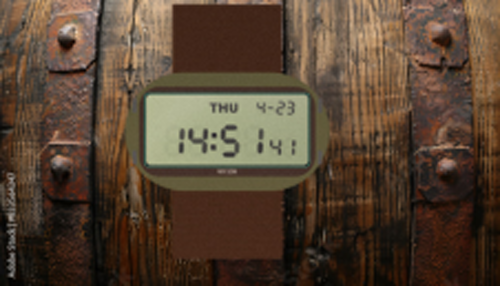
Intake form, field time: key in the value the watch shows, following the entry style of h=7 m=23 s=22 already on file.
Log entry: h=14 m=51 s=41
